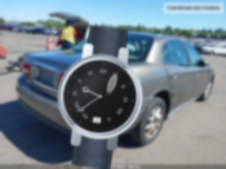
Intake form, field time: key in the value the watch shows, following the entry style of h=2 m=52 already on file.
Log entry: h=9 m=38
